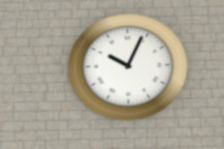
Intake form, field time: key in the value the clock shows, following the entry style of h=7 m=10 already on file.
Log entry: h=10 m=4
